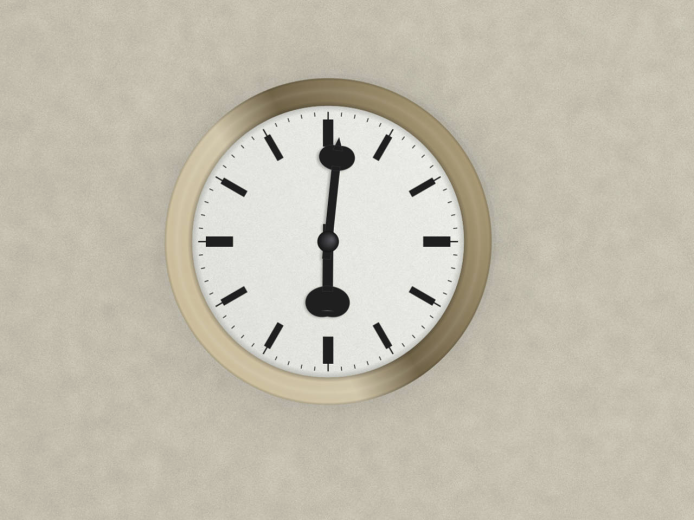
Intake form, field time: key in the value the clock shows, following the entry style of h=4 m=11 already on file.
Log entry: h=6 m=1
